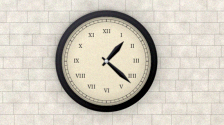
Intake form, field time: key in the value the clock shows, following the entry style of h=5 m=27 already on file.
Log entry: h=1 m=22
